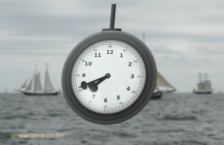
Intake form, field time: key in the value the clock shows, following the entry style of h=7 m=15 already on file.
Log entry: h=7 m=41
